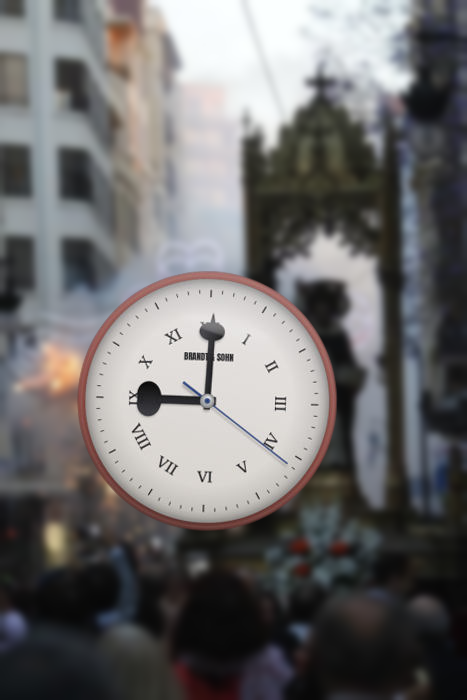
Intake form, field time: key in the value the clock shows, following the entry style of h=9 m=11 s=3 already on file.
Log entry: h=9 m=0 s=21
